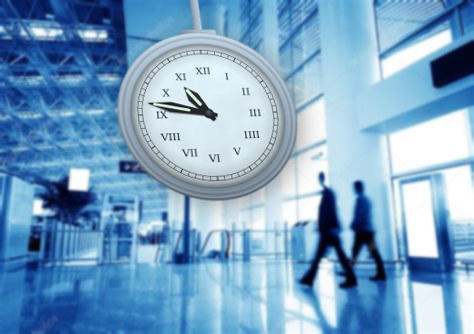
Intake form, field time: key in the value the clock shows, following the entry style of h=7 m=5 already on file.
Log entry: h=10 m=47
